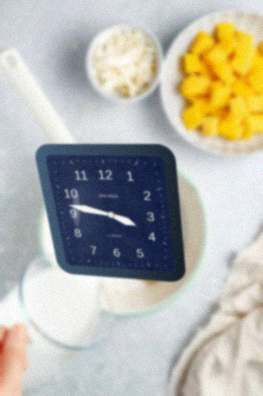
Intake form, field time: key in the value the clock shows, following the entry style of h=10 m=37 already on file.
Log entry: h=3 m=47
